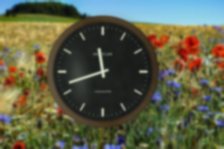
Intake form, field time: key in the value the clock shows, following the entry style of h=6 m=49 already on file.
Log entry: h=11 m=42
